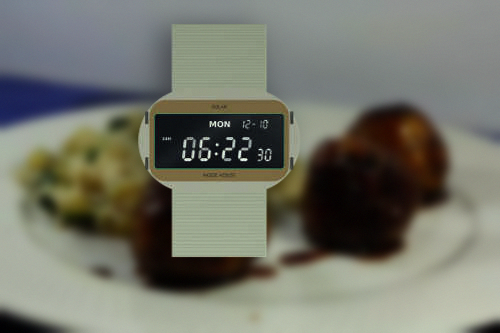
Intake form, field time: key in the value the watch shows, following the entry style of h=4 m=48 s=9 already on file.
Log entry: h=6 m=22 s=30
